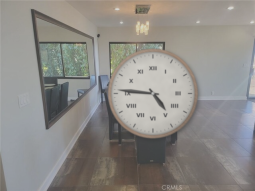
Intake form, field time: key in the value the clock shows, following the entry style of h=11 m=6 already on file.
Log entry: h=4 m=46
